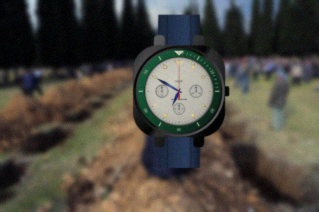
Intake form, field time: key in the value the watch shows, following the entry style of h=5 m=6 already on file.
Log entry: h=6 m=50
